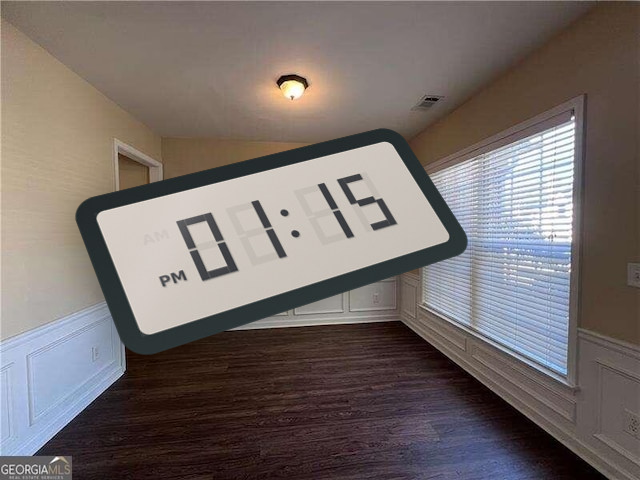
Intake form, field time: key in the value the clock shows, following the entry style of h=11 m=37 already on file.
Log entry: h=1 m=15
